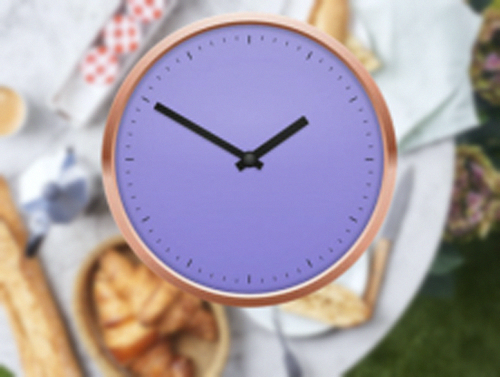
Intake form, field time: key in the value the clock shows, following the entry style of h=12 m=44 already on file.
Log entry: h=1 m=50
